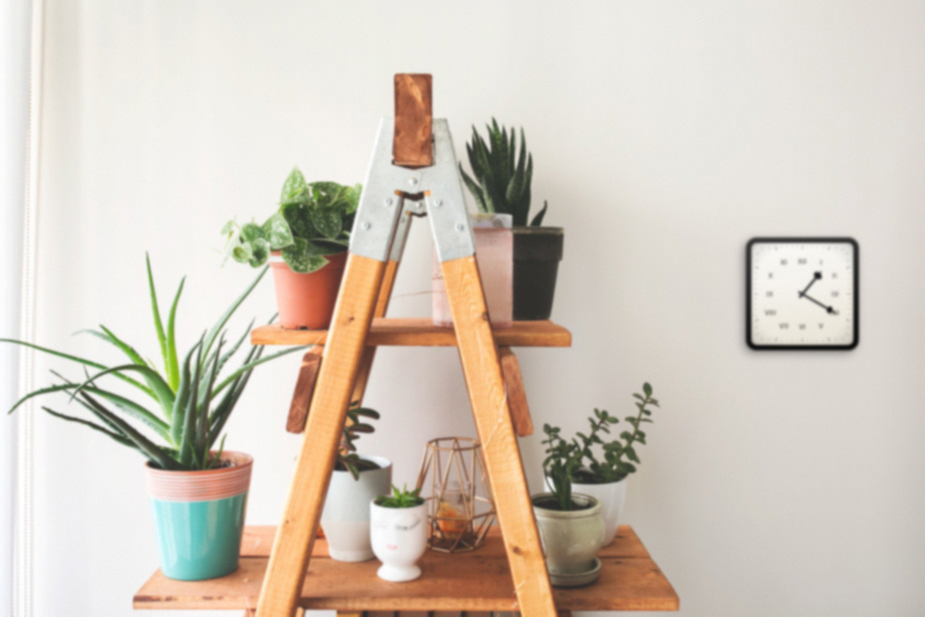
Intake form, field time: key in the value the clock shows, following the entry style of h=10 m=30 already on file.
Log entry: h=1 m=20
